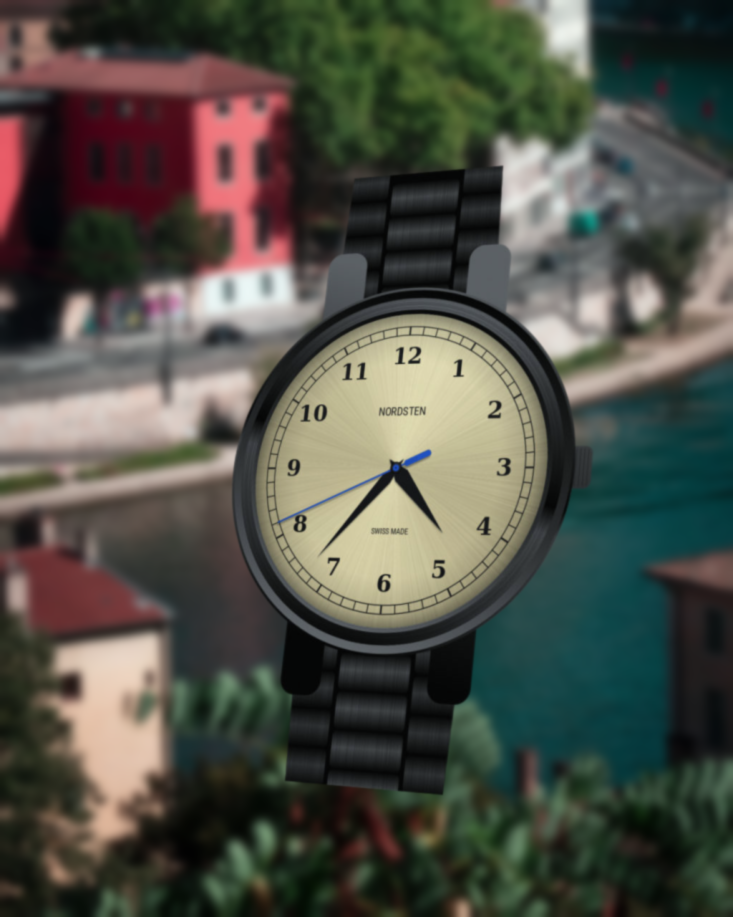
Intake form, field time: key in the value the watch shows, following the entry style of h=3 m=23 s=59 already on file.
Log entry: h=4 m=36 s=41
